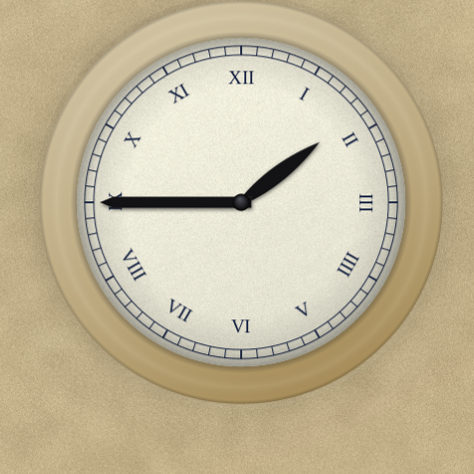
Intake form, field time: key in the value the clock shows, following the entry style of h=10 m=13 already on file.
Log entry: h=1 m=45
